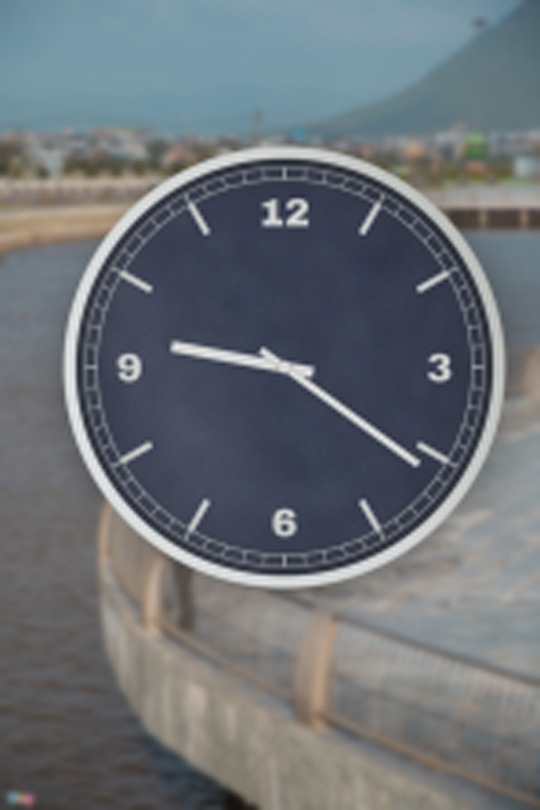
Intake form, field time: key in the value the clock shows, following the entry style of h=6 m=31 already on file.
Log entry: h=9 m=21
